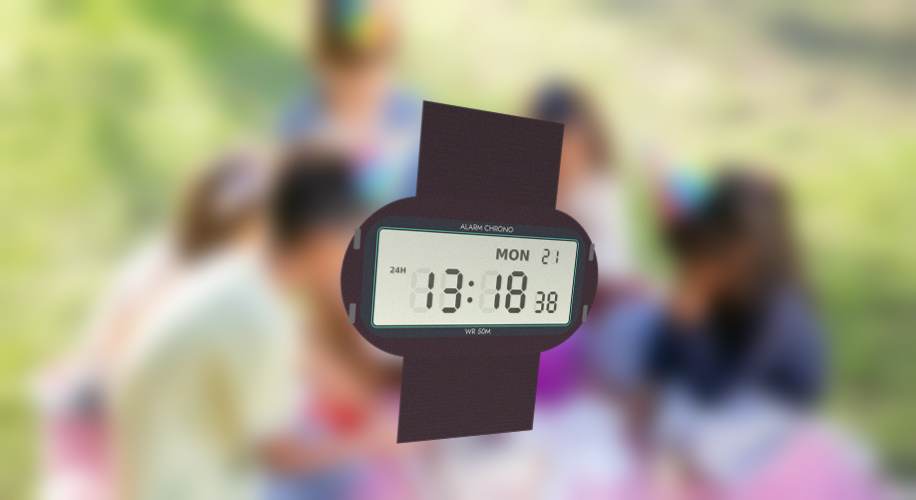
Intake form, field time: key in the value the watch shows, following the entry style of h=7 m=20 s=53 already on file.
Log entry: h=13 m=18 s=38
